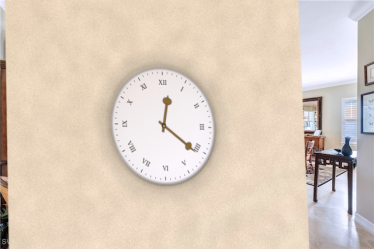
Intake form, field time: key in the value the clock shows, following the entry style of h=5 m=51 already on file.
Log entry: h=12 m=21
